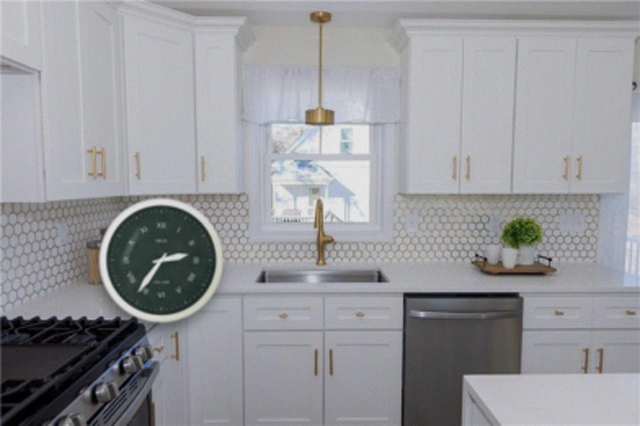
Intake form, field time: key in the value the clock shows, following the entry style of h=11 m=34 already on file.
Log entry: h=2 m=36
